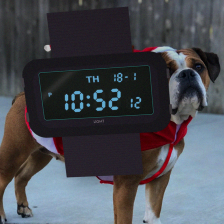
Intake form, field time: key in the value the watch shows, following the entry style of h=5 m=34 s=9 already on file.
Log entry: h=10 m=52 s=12
